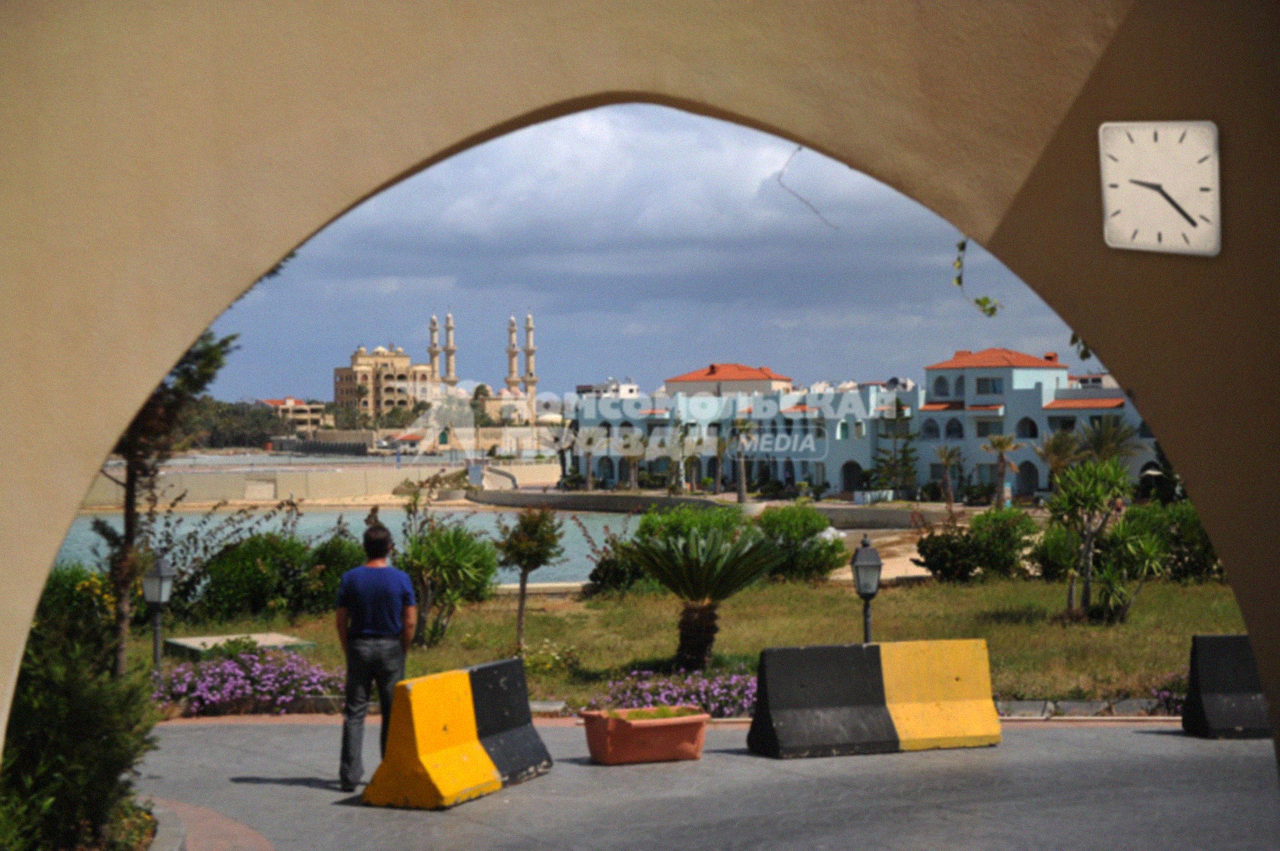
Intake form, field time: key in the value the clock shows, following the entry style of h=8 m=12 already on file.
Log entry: h=9 m=22
